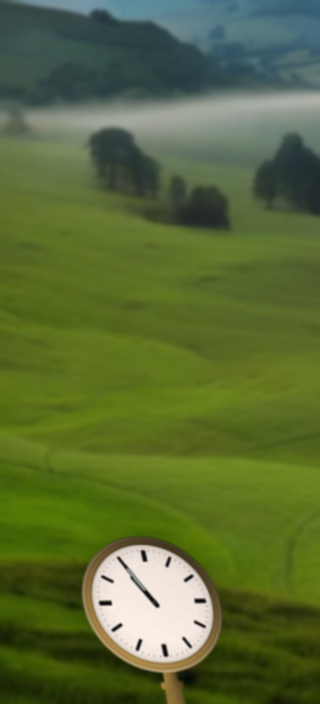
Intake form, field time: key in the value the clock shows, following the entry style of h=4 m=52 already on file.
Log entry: h=10 m=55
